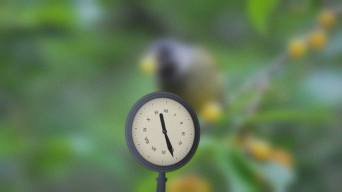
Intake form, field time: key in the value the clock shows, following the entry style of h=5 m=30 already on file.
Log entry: h=11 m=26
